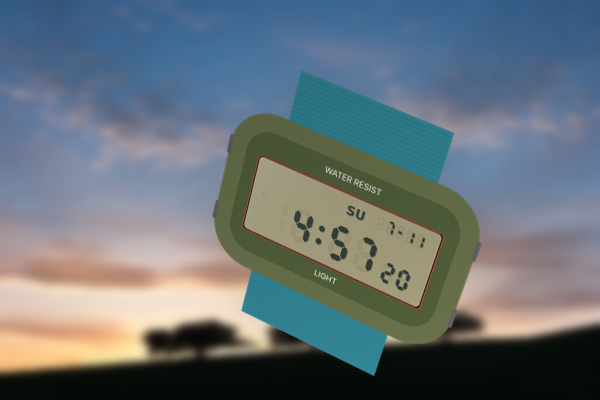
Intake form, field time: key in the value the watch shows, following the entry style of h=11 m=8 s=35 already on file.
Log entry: h=4 m=57 s=20
